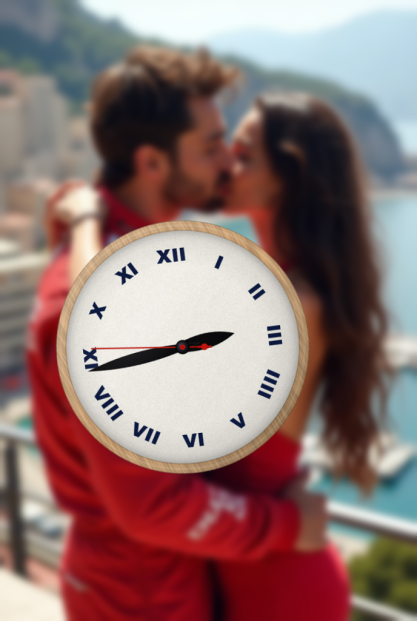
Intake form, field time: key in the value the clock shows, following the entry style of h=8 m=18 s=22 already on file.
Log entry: h=2 m=43 s=46
